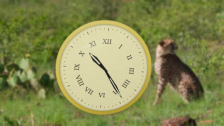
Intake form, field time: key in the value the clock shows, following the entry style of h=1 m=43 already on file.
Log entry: h=10 m=24
